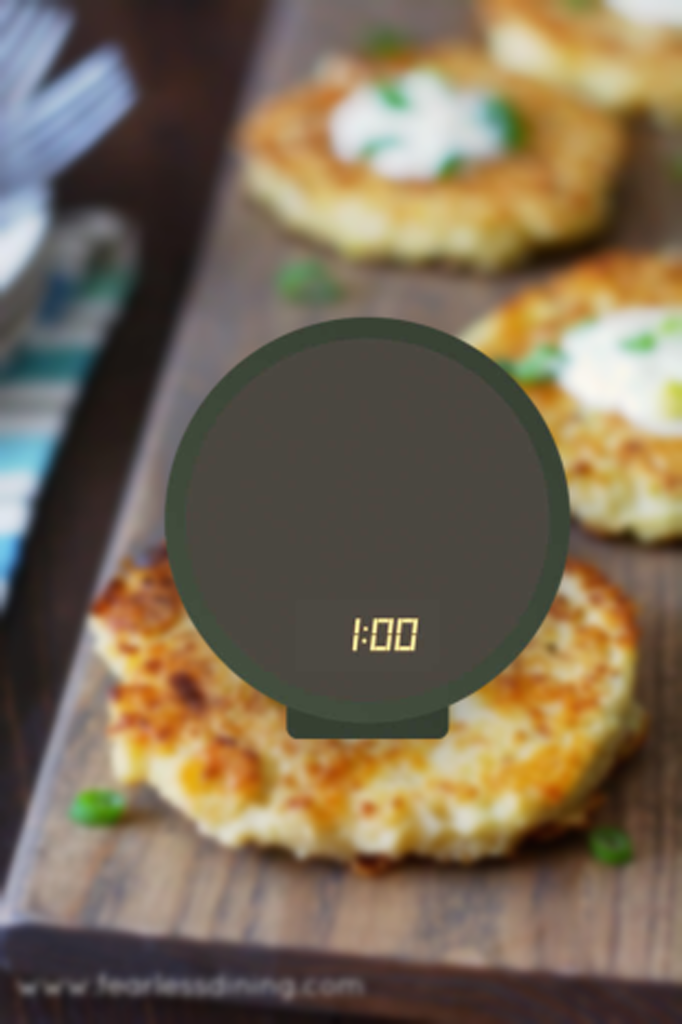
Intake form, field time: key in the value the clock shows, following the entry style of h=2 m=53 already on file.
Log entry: h=1 m=0
